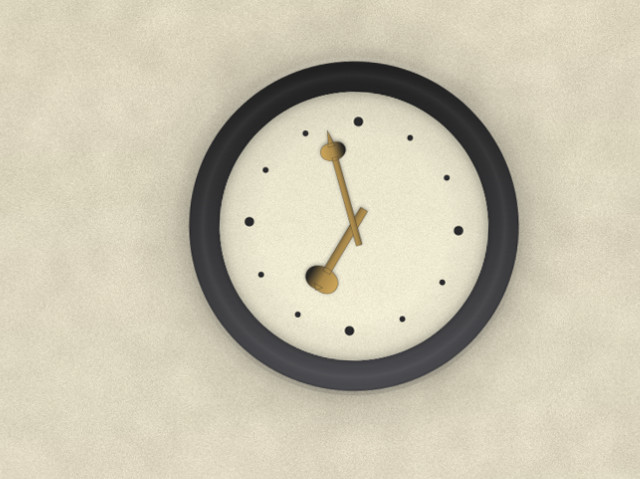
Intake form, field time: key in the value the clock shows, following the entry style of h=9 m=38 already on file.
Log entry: h=6 m=57
